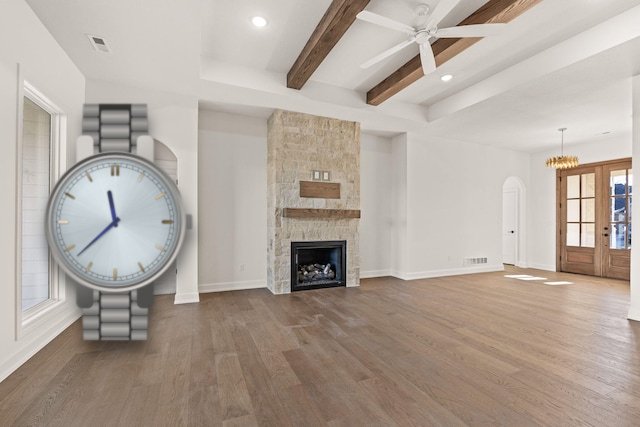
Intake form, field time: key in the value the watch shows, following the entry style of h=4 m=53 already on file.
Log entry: h=11 m=38
